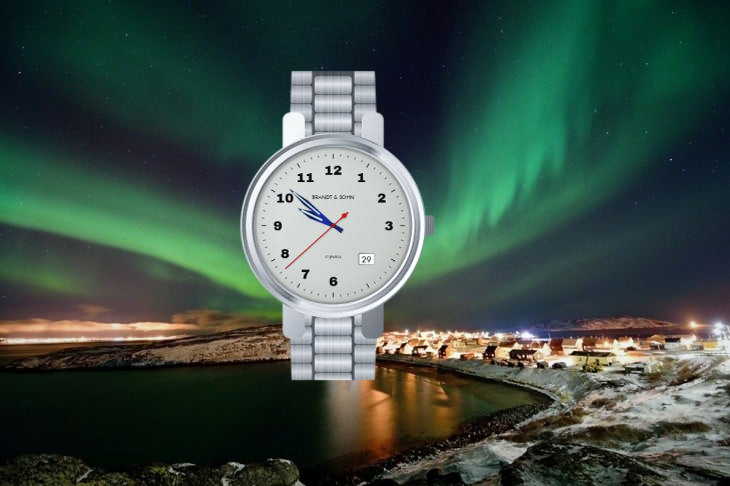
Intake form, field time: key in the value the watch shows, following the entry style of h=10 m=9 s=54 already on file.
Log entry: h=9 m=51 s=38
